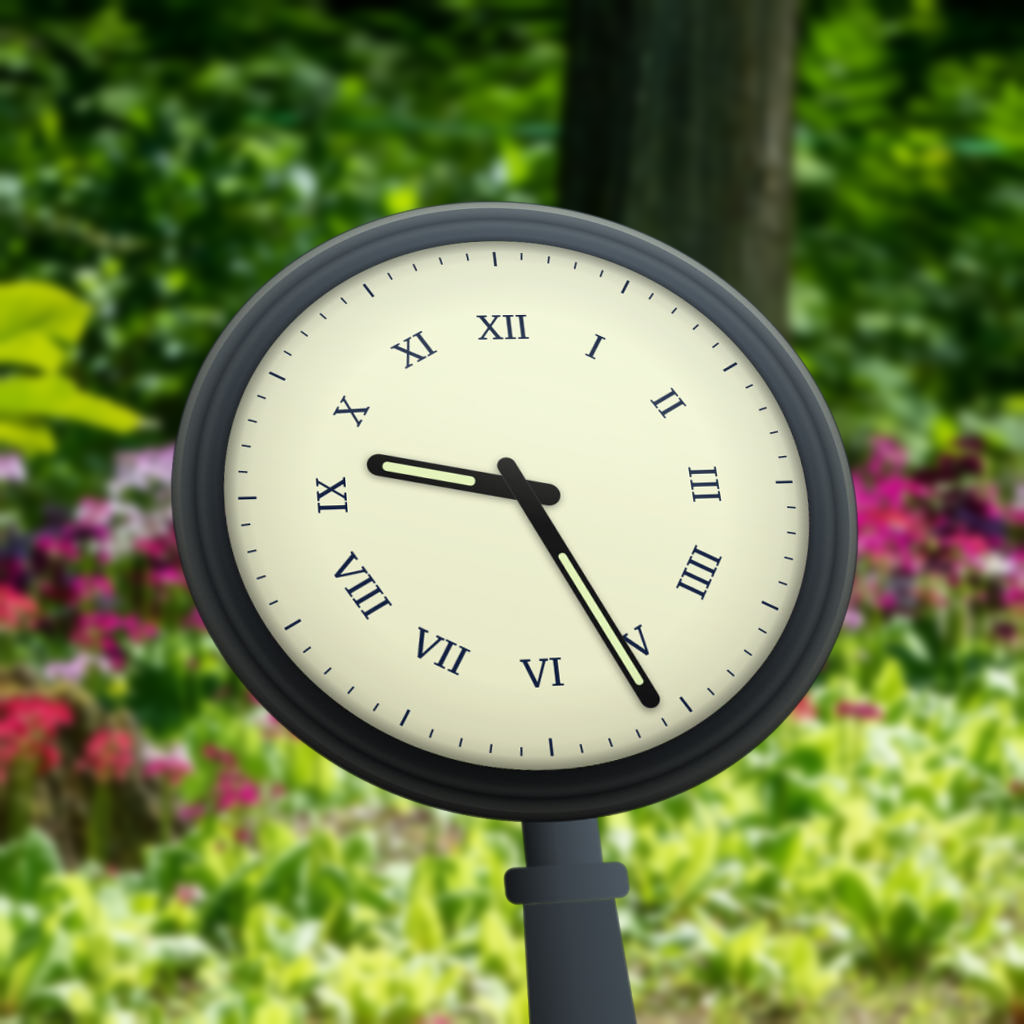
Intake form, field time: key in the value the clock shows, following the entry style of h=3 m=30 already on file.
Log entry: h=9 m=26
